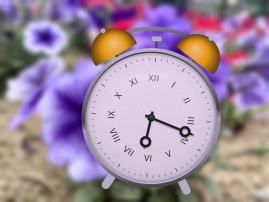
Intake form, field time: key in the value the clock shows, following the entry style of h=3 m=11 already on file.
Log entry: h=6 m=18
